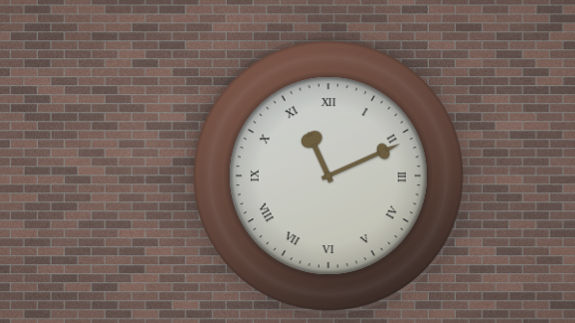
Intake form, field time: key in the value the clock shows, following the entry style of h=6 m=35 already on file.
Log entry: h=11 m=11
